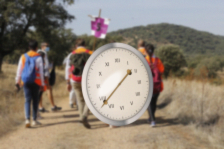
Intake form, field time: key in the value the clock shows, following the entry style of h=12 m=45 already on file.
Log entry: h=1 m=38
